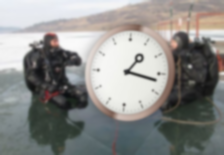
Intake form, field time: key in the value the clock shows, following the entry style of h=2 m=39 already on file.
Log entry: h=1 m=17
